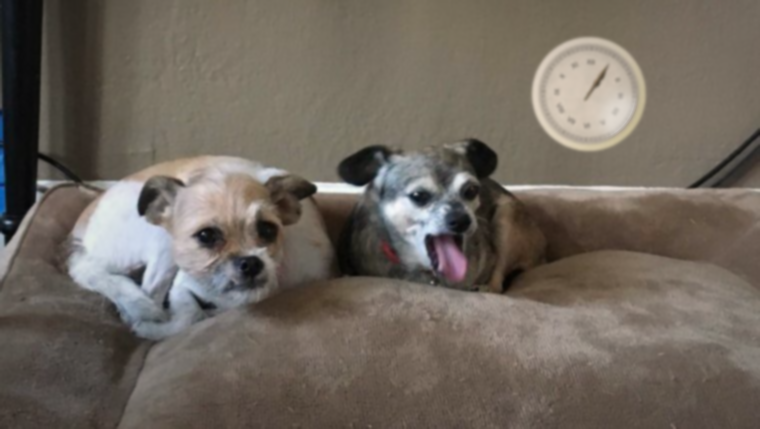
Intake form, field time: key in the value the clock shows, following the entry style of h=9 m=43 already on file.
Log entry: h=1 m=5
